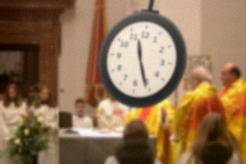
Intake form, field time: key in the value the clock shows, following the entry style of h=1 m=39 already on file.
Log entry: h=11 m=26
